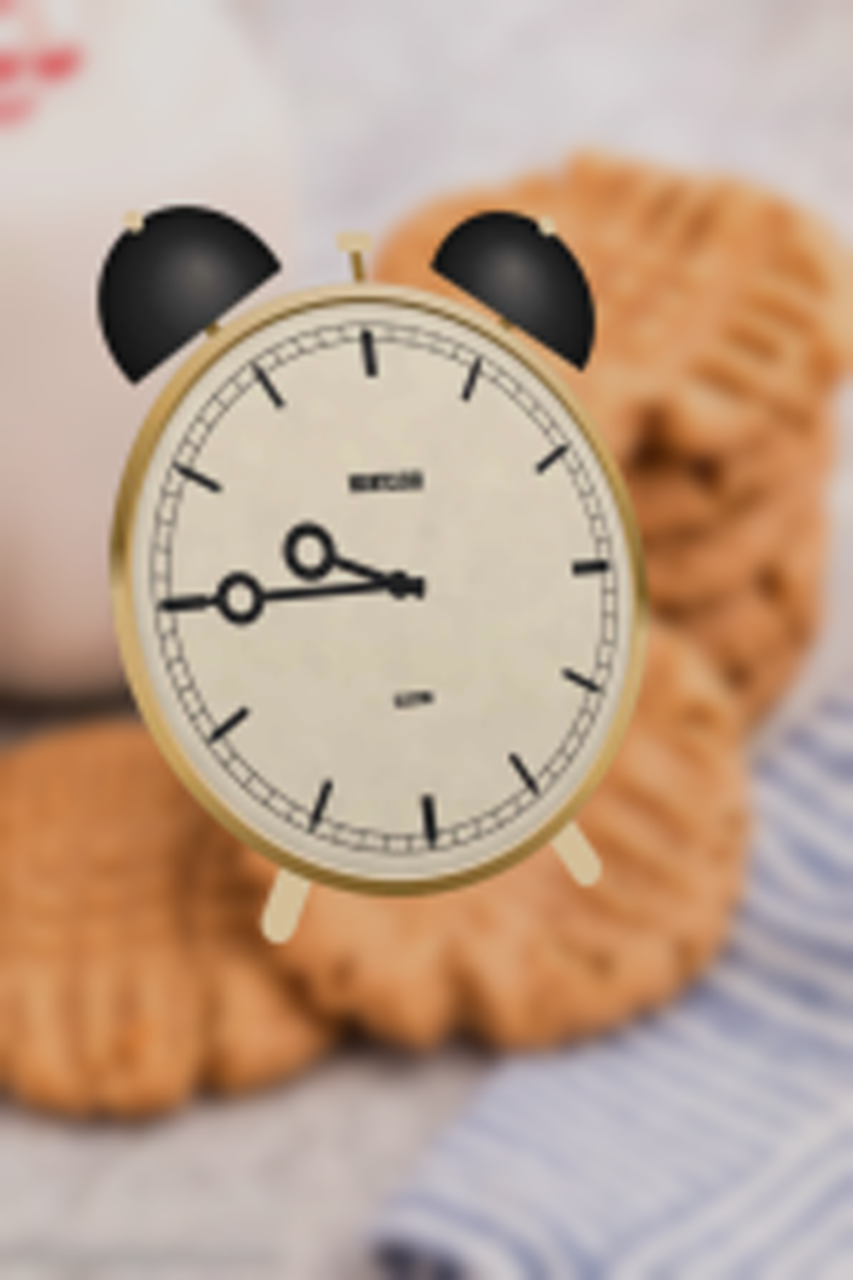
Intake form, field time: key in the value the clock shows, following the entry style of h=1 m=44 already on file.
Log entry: h=9 m=45
